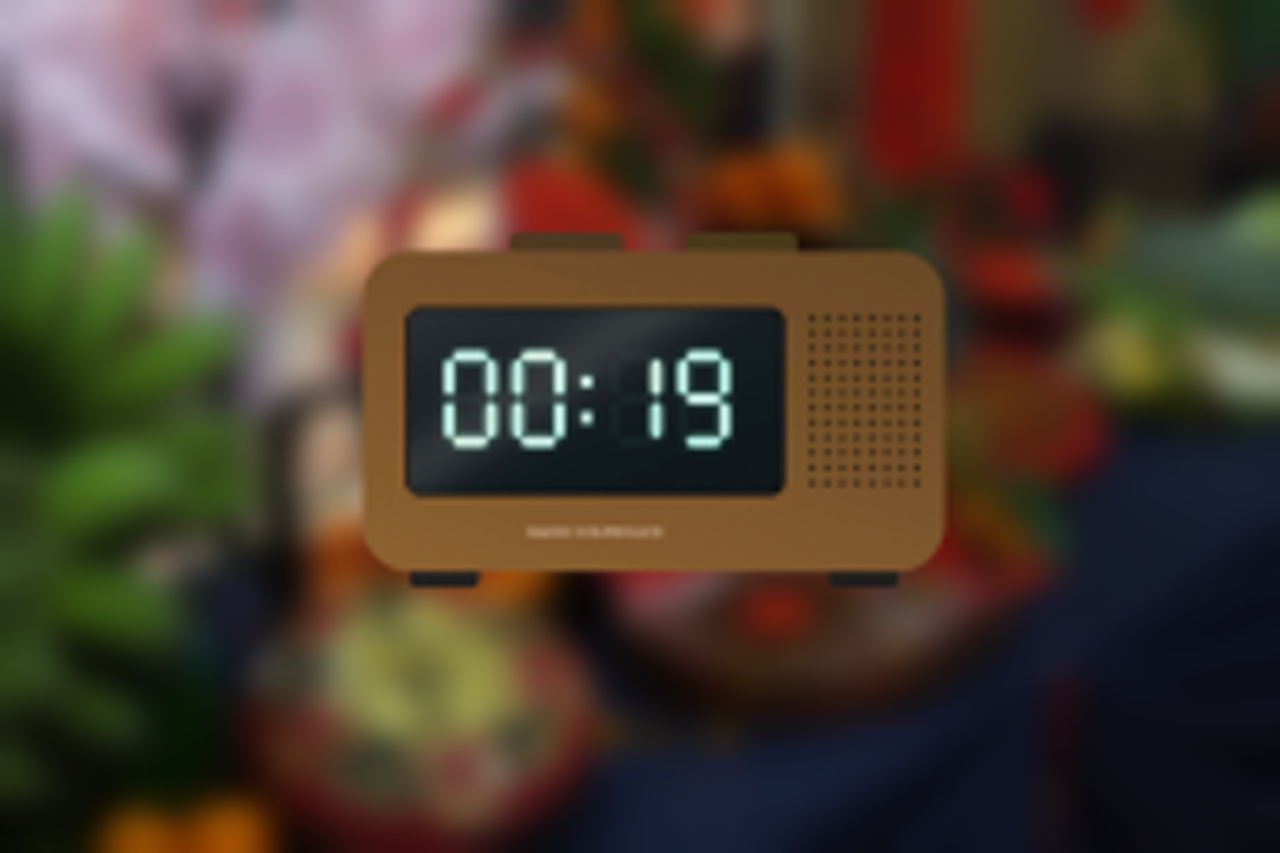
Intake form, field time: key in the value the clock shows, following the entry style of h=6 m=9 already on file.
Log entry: h=0 m=19
